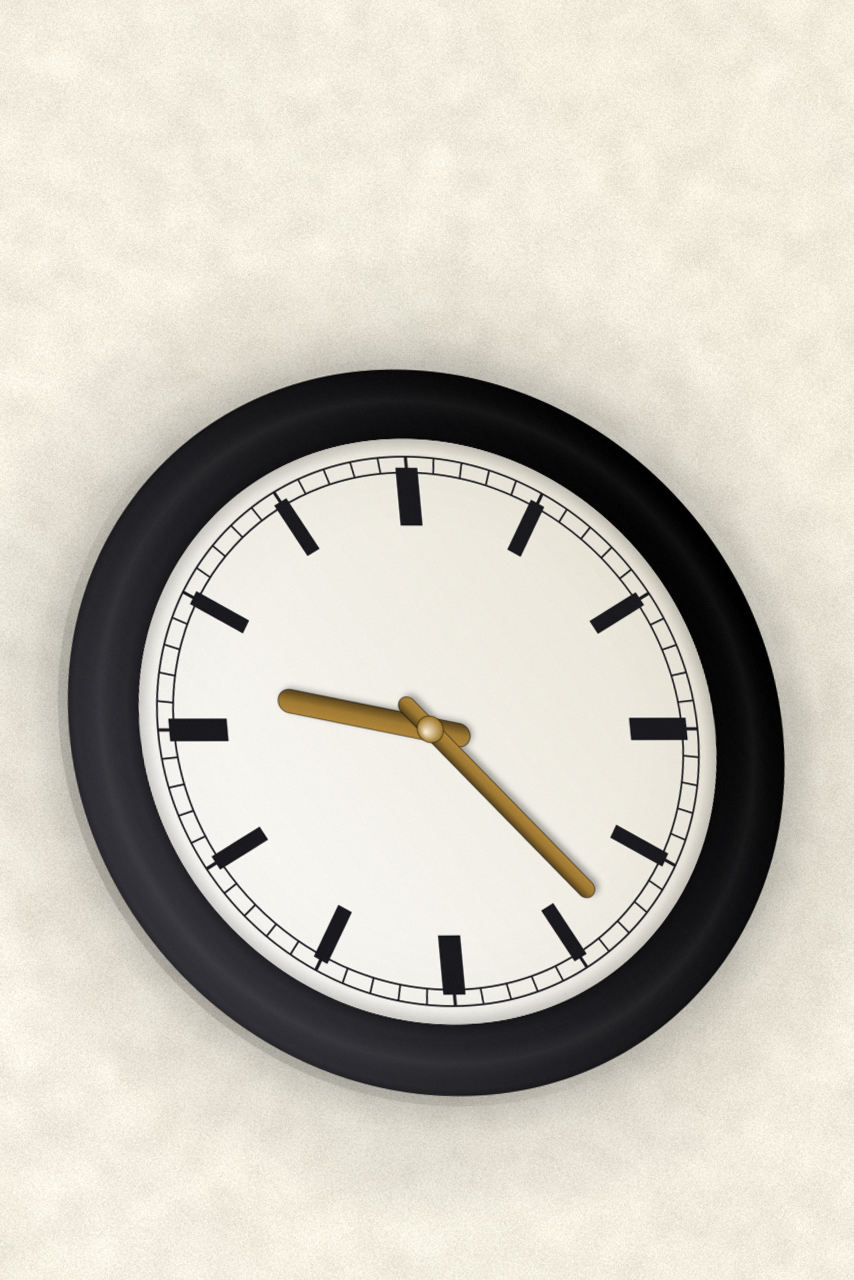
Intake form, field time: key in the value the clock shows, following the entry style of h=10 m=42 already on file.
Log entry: h=9 m=23
